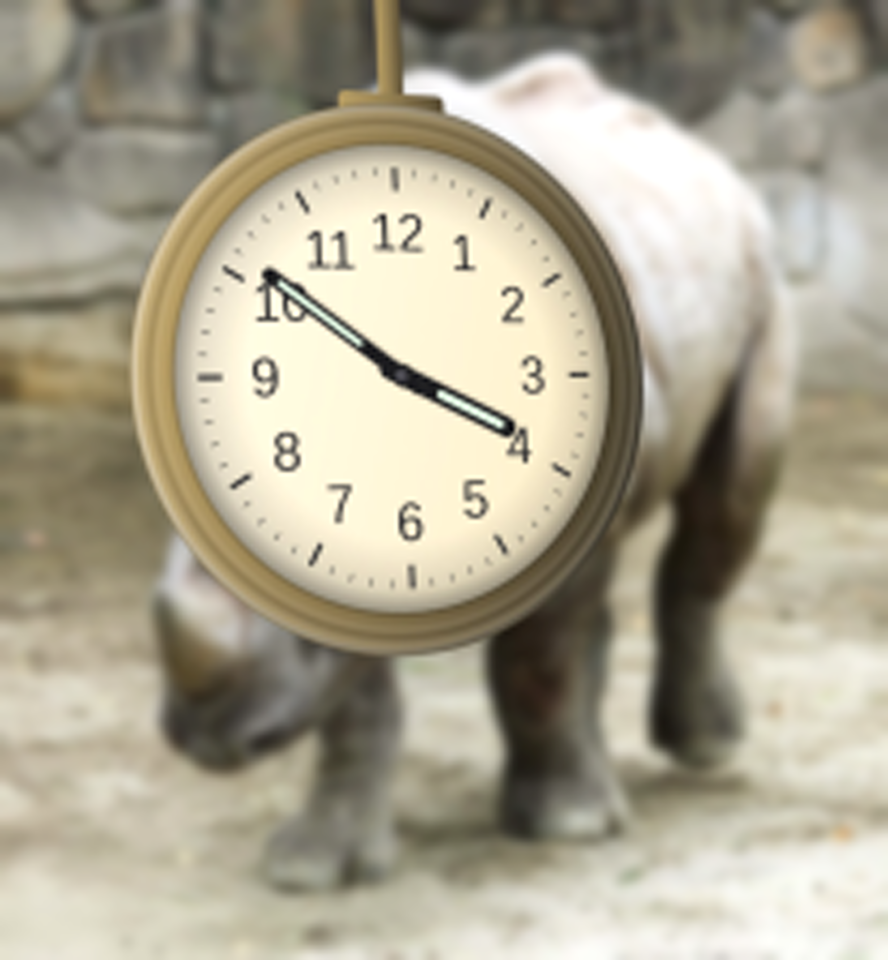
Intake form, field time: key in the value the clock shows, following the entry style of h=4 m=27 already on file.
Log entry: h=3 m=51
